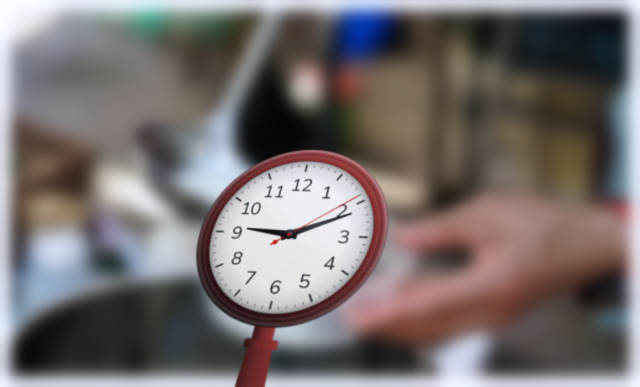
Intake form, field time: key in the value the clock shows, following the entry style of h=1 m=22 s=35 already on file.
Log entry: h=9 m=11 s=9
